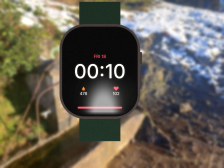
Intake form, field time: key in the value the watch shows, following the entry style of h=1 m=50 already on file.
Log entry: h=0 m=10
